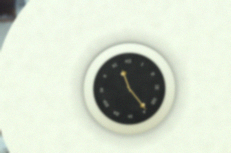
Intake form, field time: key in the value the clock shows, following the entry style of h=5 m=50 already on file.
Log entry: h=11 m=24
